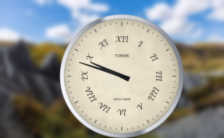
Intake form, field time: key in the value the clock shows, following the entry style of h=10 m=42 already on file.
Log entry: h=9 m=48
